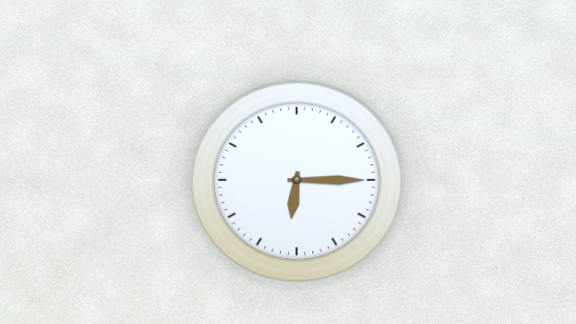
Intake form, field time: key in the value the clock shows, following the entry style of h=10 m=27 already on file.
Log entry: h=6 m=15
